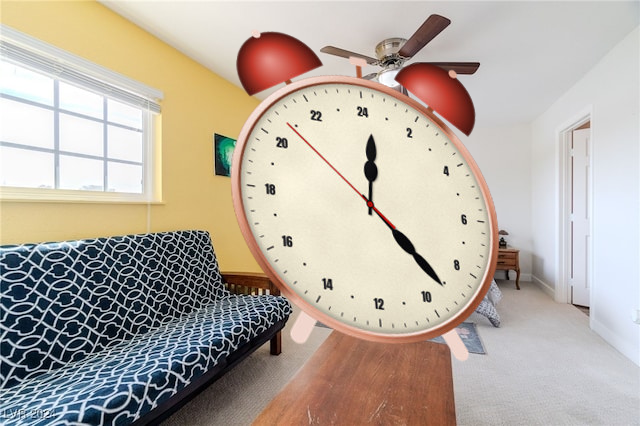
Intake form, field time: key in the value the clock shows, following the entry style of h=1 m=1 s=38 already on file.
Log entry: h=0 m=22 s=52
